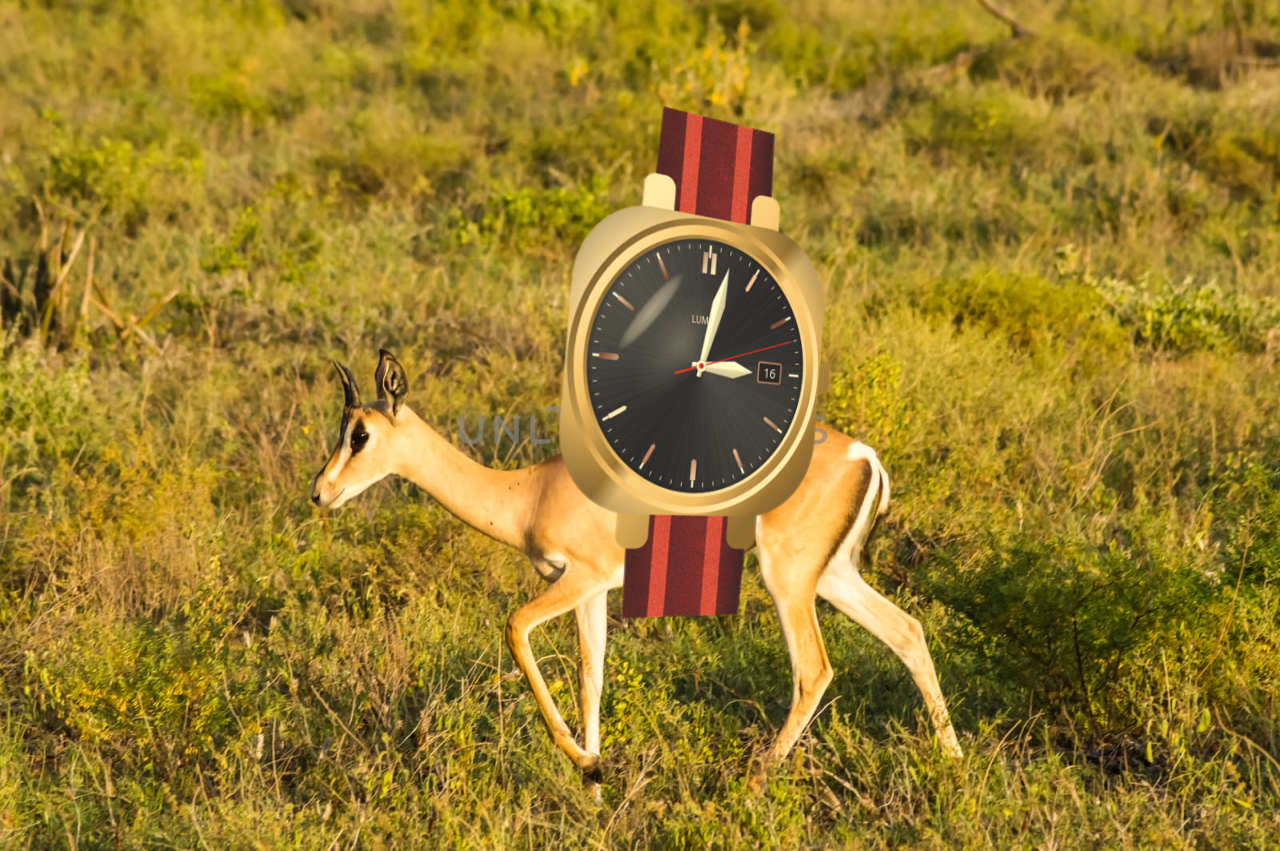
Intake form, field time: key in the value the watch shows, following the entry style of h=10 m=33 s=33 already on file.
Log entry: h=3 m=2 s=12
